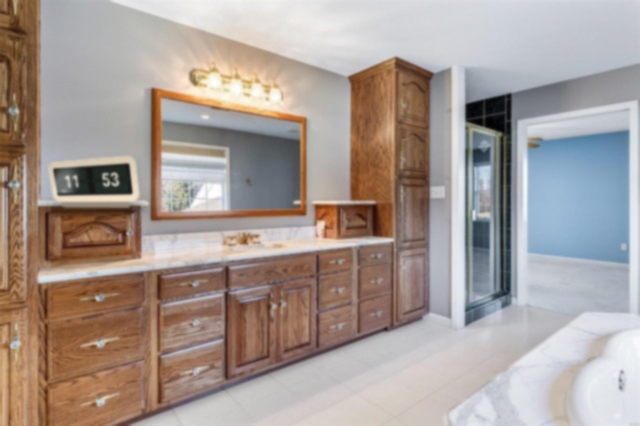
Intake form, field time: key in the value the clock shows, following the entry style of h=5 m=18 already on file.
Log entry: h=11 m=53
